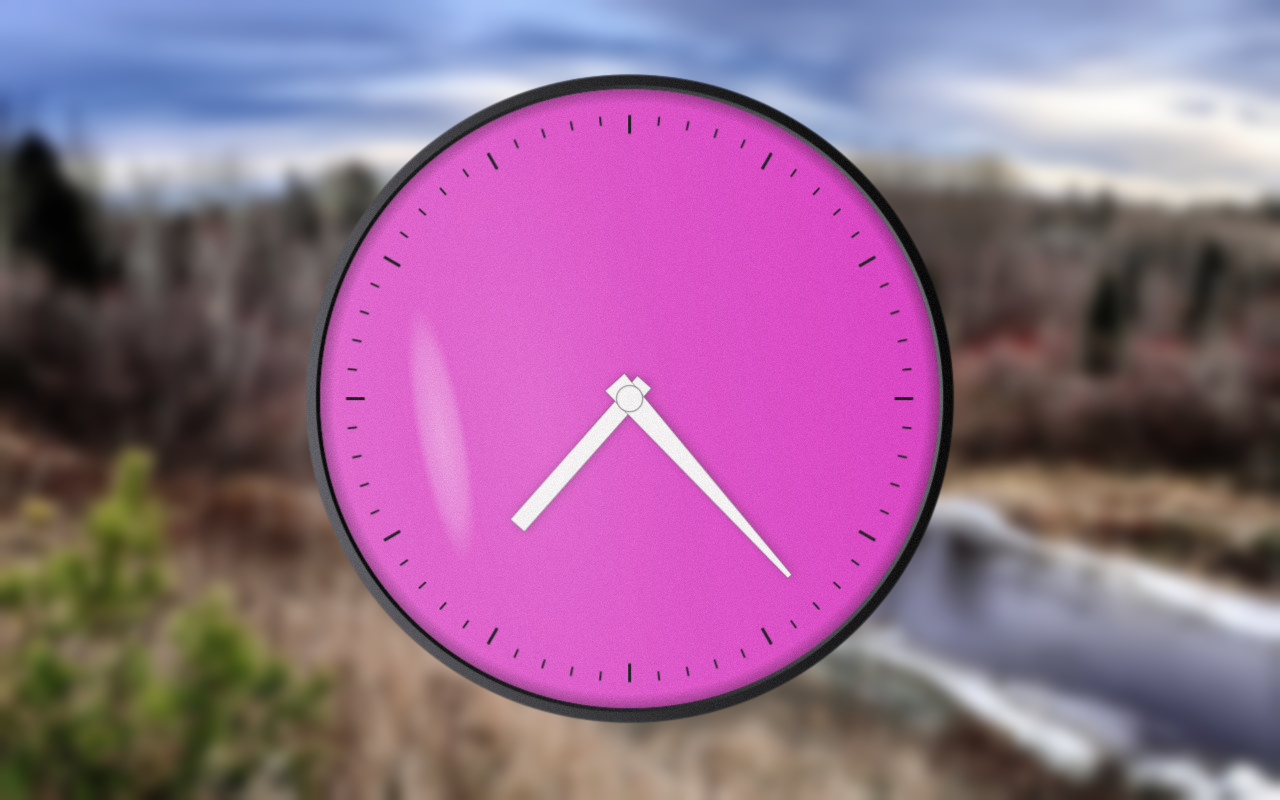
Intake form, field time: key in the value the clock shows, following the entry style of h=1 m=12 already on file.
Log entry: h=7 m=23
